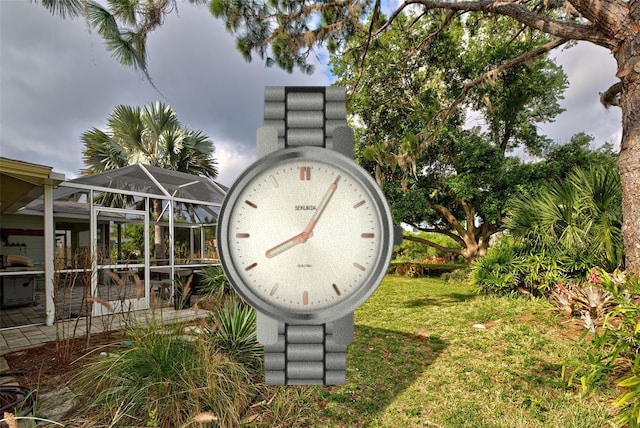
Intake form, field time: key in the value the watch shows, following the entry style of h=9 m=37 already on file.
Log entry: h=8 m=5
